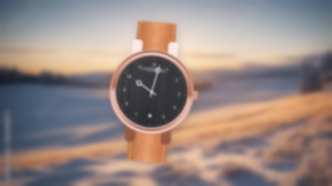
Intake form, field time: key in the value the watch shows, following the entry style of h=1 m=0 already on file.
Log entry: h=10 m=2
